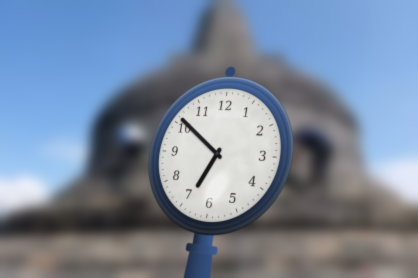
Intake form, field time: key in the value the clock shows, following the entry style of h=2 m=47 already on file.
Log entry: h=6 m=51
